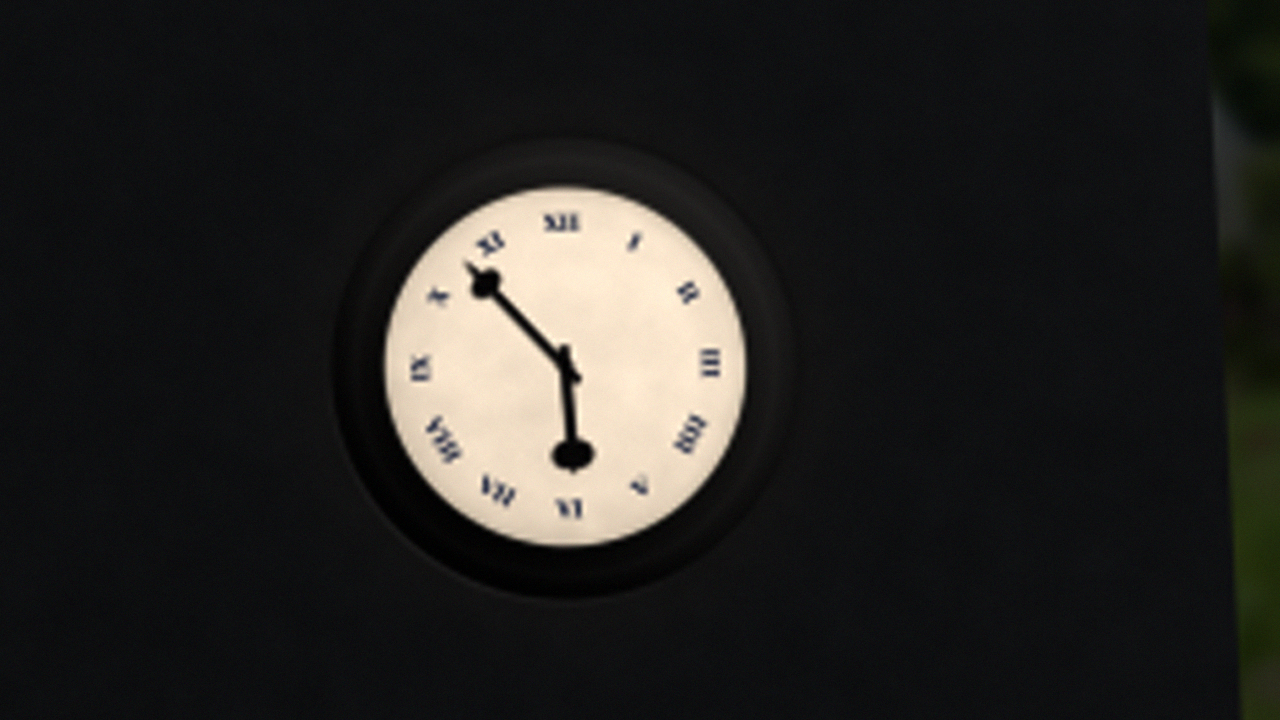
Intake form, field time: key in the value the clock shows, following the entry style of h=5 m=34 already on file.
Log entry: h=5 m=53
